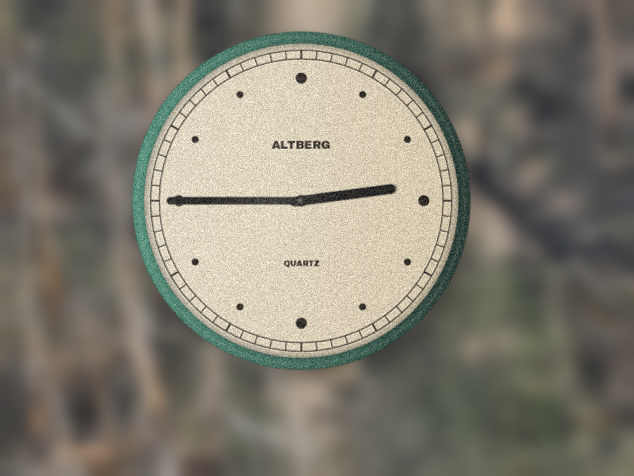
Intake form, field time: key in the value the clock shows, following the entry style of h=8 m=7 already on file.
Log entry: h=2 m=45
